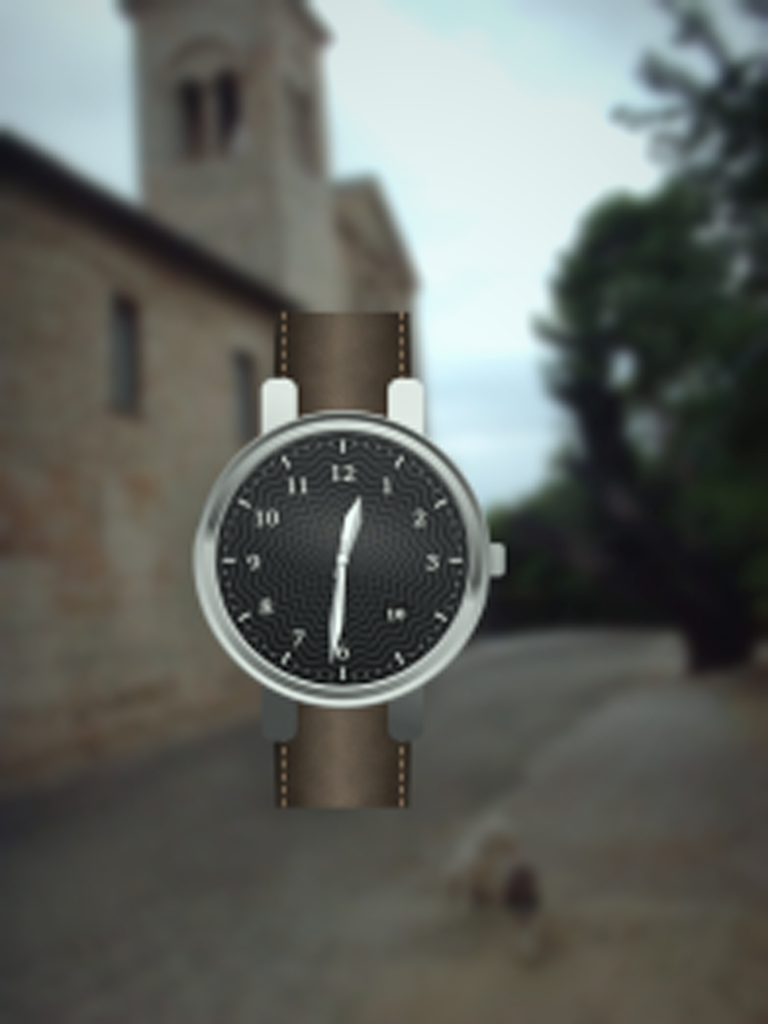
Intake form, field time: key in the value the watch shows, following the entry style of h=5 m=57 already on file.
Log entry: h=12 m=31
